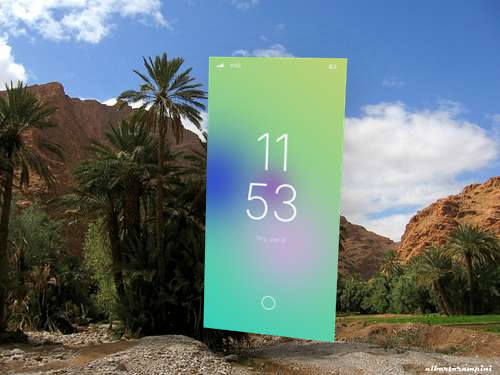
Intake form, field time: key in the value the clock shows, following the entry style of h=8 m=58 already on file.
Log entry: h=11 m=53
